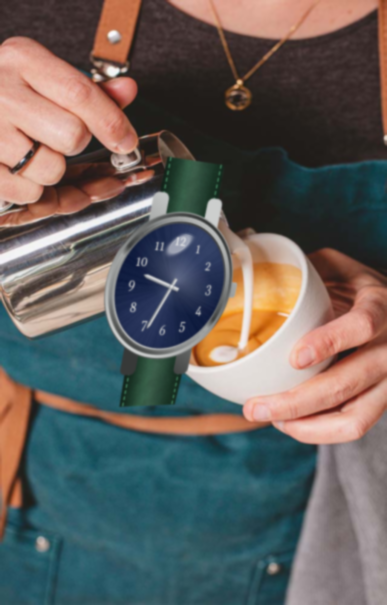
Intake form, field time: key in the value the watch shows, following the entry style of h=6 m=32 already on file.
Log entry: h=9 m=34
